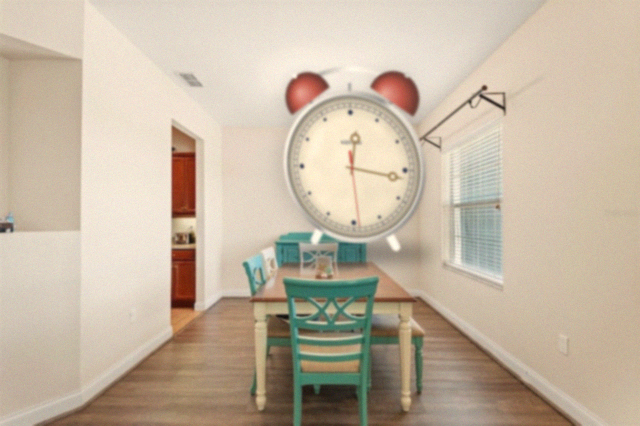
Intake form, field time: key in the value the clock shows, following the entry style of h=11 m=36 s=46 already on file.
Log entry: h=12 m=16 s=29
